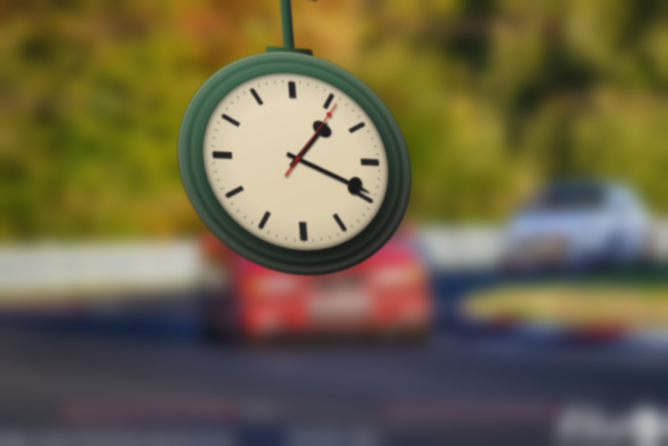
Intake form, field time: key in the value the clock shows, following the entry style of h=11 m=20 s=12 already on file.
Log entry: h=1 m=19 s=6
